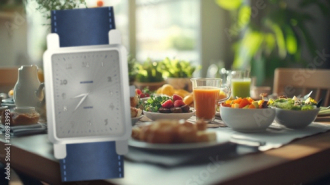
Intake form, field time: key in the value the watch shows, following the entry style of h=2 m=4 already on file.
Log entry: h=8 m=37
